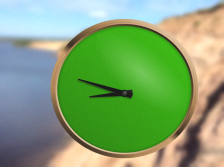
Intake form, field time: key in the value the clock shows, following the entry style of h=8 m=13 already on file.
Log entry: h=8 m=48
